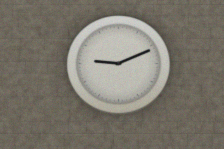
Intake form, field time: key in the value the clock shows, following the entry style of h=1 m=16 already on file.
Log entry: h=9 m=11
